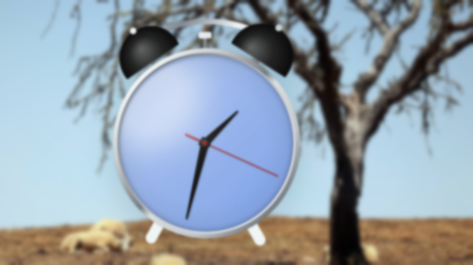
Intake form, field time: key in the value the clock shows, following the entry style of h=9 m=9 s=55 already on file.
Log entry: h=1 m=32 s=19
